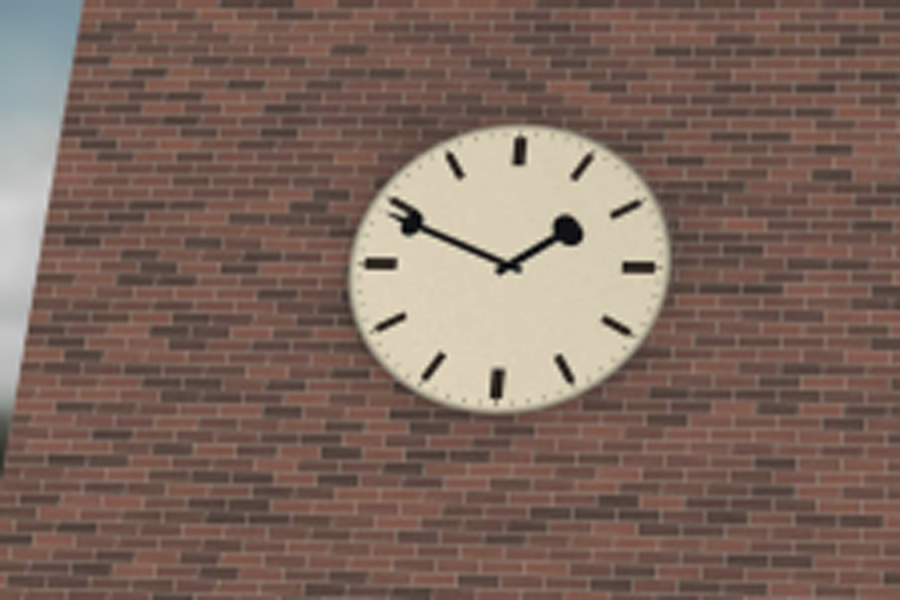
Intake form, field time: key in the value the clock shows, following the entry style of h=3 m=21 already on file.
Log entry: h=1 m=49
